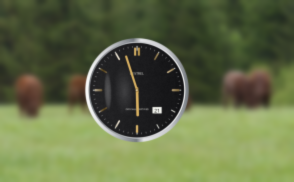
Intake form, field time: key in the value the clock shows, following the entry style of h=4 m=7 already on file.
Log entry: h=5 m=57
